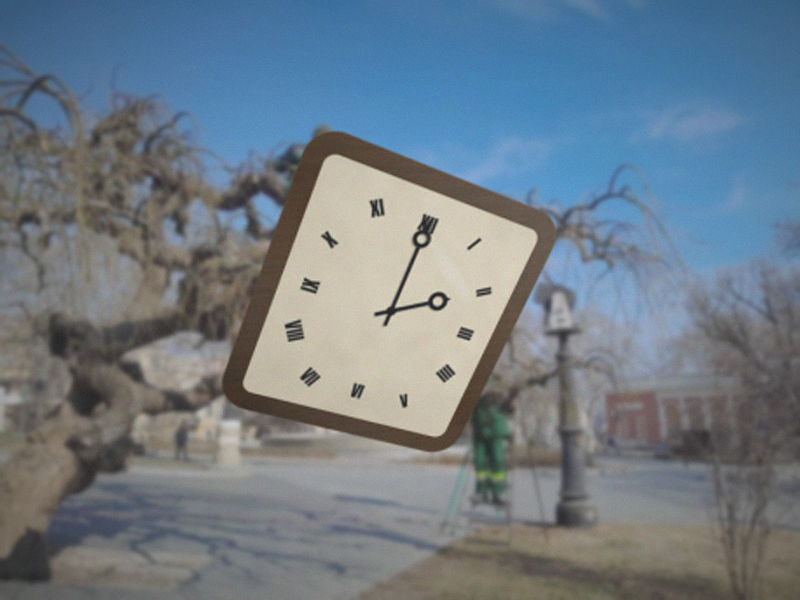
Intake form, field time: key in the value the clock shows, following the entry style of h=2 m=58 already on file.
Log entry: h=2 m=0
